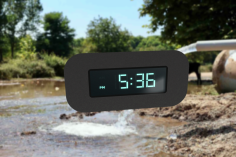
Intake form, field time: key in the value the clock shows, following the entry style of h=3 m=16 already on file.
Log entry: h=5 m=36
